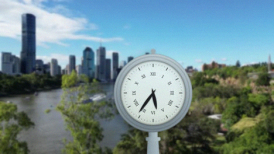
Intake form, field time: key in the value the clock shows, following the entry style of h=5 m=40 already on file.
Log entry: h=5 m=36
